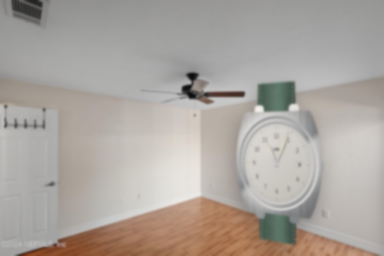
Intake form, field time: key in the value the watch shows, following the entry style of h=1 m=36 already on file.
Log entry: h=11 m=4
